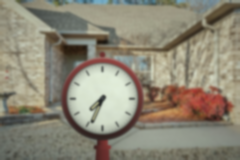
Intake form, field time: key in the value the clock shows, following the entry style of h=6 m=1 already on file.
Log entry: h=7 m=34
